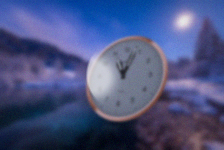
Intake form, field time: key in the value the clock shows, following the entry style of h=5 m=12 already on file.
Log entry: h=11 m=3
